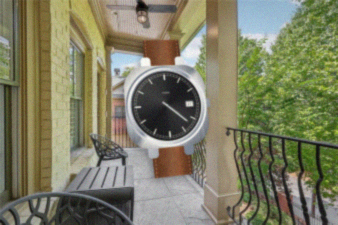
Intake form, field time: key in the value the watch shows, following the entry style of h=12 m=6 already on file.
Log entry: h=4 m=22
